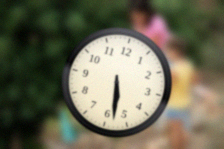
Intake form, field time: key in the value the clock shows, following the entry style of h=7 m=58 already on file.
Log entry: h=5 m=28
